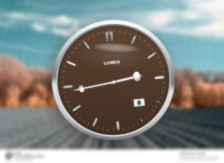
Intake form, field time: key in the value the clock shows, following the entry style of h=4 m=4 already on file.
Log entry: h=2 m=44
